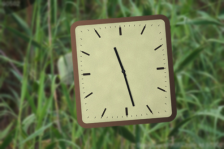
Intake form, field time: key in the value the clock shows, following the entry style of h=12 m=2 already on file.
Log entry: h=11 m=28
